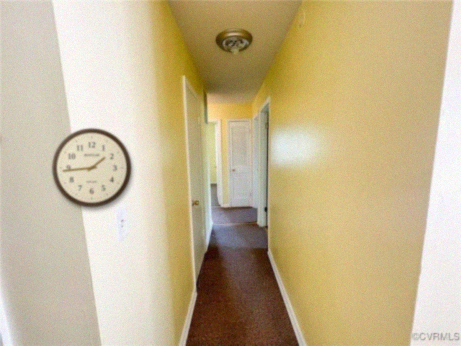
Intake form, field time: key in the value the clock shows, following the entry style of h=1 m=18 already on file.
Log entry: h=1 m=44
